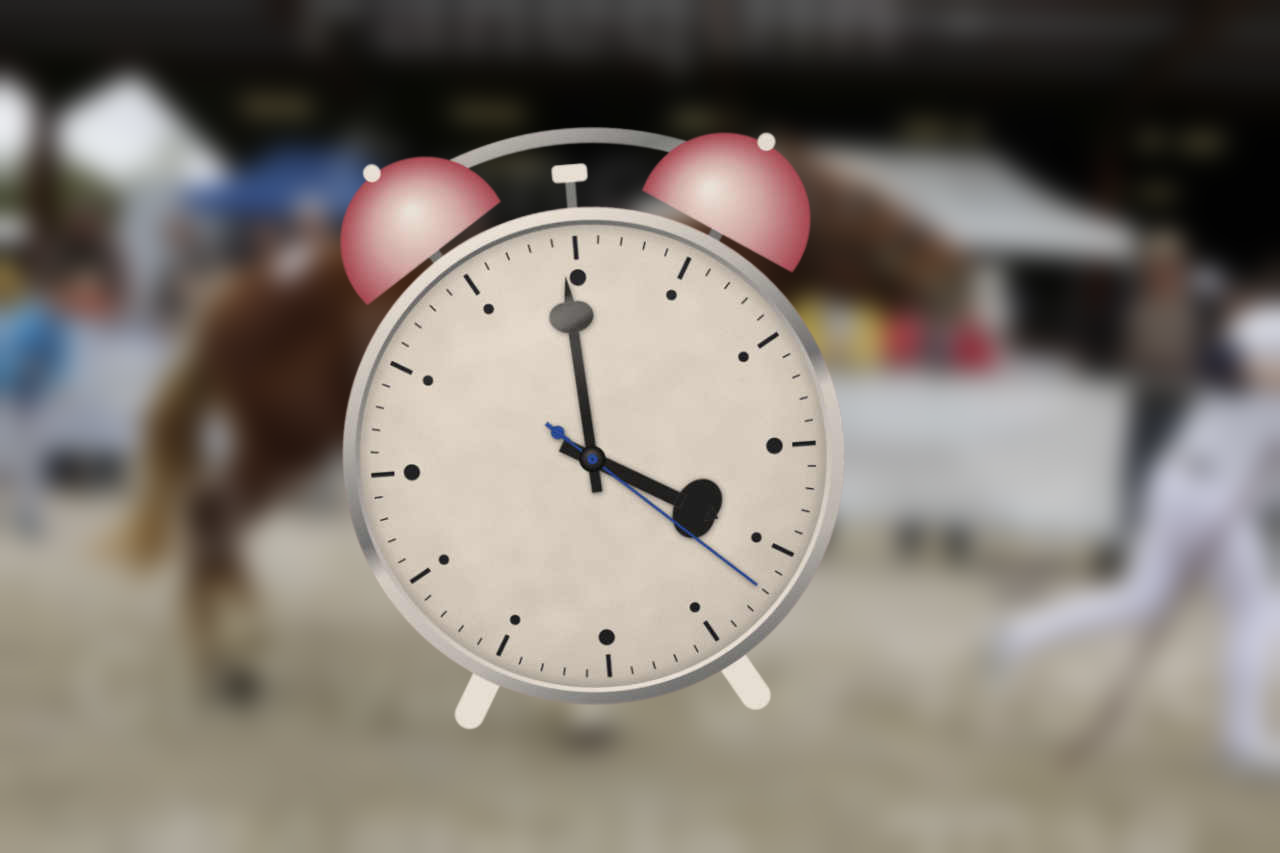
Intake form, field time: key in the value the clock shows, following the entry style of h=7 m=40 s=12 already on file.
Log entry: h=3 m=59 s=22
